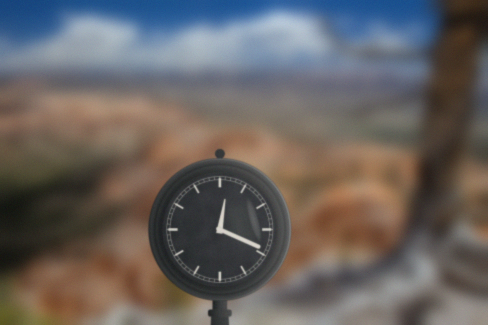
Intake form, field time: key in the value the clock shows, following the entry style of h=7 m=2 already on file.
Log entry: h=12 m=19
